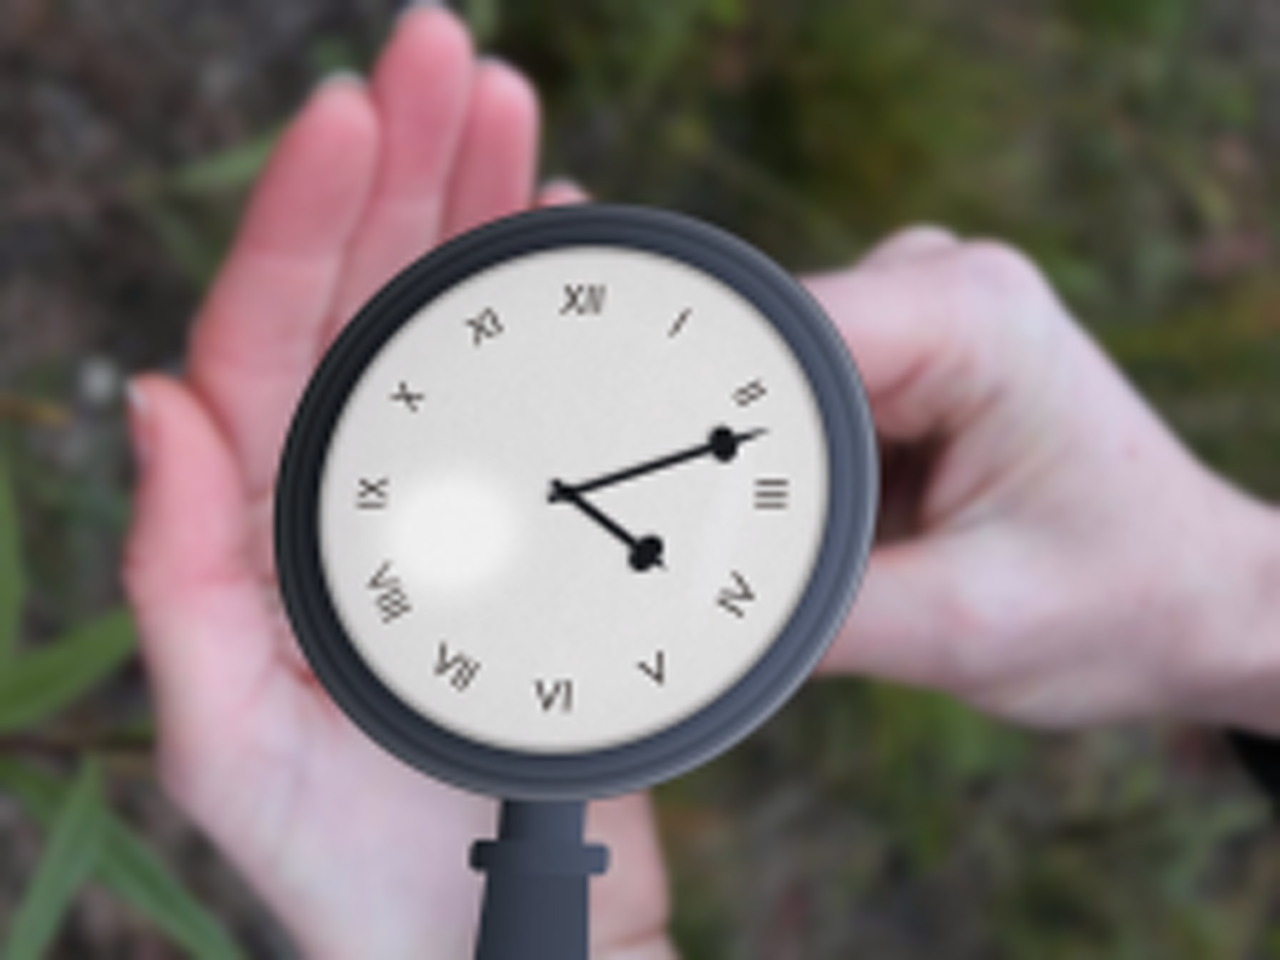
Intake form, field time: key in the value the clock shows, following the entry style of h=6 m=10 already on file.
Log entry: h=4 m=12
